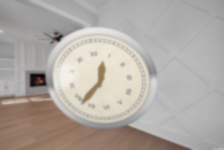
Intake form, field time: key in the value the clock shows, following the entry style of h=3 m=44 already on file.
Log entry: h=12 m=38
